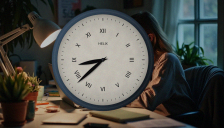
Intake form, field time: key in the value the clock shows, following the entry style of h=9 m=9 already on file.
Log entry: h=8 m=38
